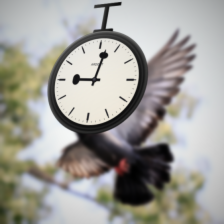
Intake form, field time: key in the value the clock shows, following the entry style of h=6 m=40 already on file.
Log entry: h=9 m=2
